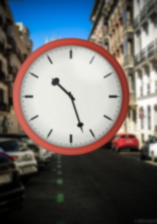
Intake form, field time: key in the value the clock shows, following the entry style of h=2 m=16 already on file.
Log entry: h=10 m=27
